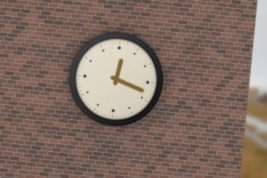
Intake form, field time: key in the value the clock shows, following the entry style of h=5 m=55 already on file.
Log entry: h=12 m=18
